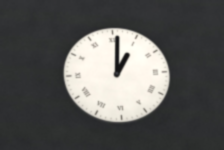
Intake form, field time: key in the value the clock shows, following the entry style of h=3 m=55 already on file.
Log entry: h=1 m=1
